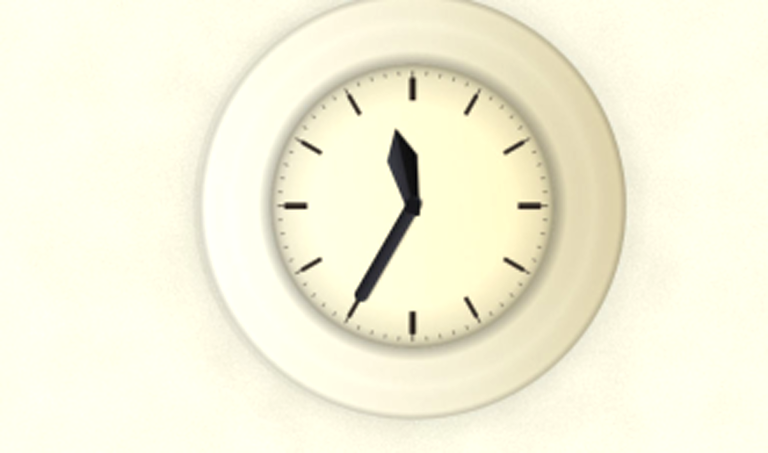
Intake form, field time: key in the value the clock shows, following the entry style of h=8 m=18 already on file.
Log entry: h=11 m=35
